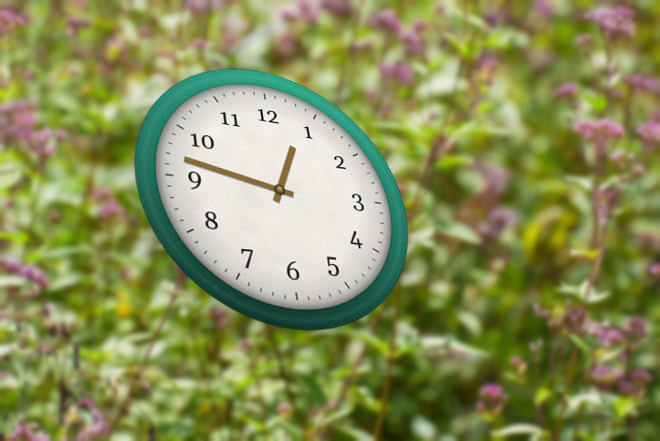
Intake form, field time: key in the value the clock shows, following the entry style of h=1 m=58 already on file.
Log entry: h=12 m=47
